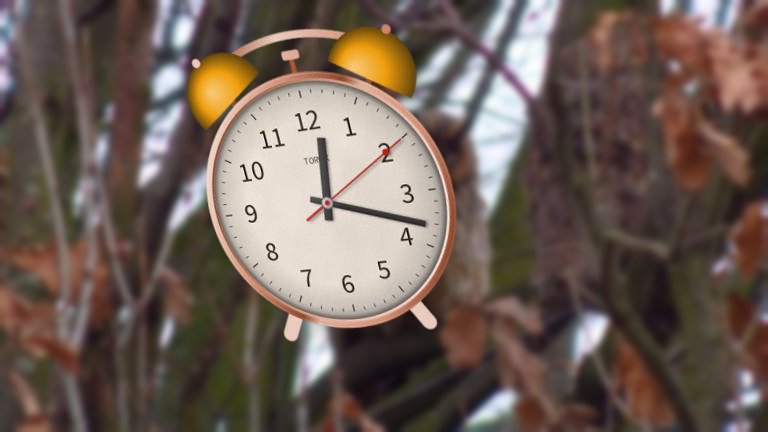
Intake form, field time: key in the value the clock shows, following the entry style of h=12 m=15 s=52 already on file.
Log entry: h=12 m=18 s=10
